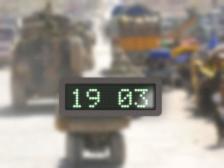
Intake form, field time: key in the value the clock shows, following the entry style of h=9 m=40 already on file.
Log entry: h=19 m=3
